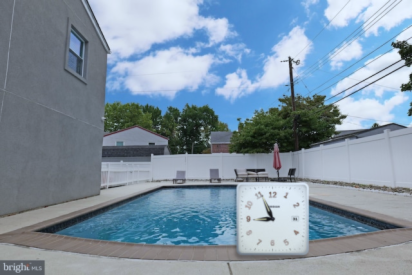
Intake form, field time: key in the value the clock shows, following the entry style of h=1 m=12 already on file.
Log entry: h=8 m=56
